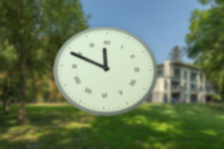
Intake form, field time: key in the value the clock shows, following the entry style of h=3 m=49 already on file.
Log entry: h=11 m=49
